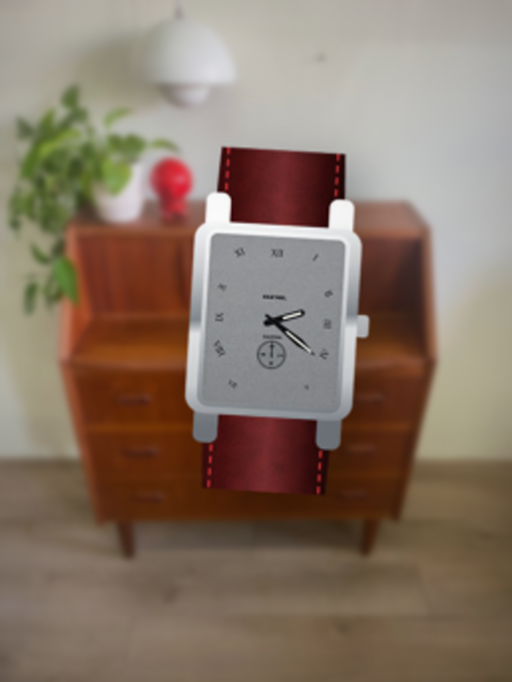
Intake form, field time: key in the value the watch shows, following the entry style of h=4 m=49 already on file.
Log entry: h=2 m=21
